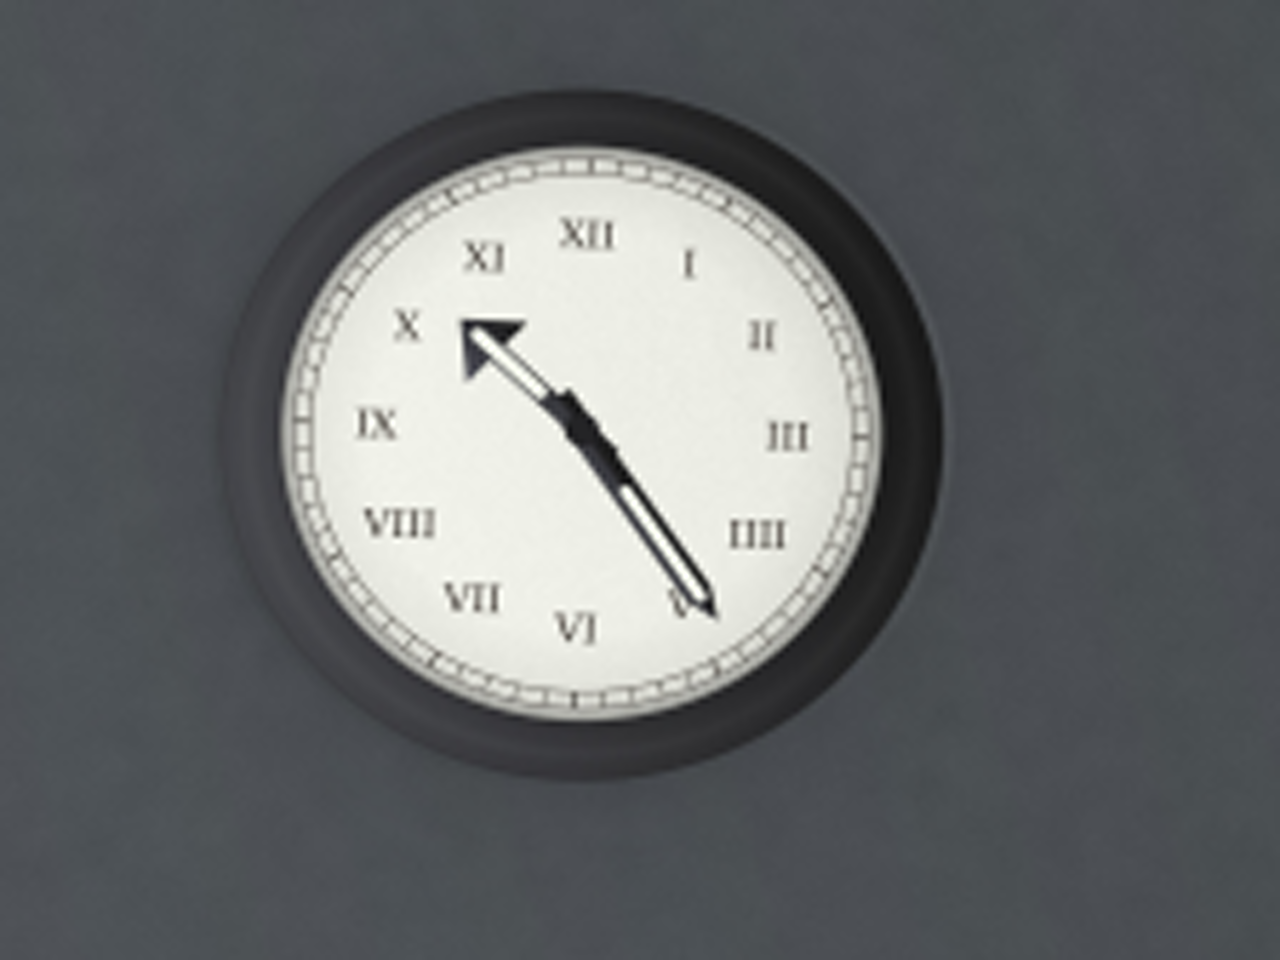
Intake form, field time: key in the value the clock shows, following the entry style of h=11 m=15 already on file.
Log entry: h=10 m=24
